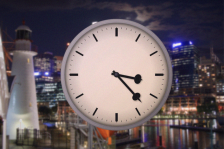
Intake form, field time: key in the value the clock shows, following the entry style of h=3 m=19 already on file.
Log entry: h=3 m=23
